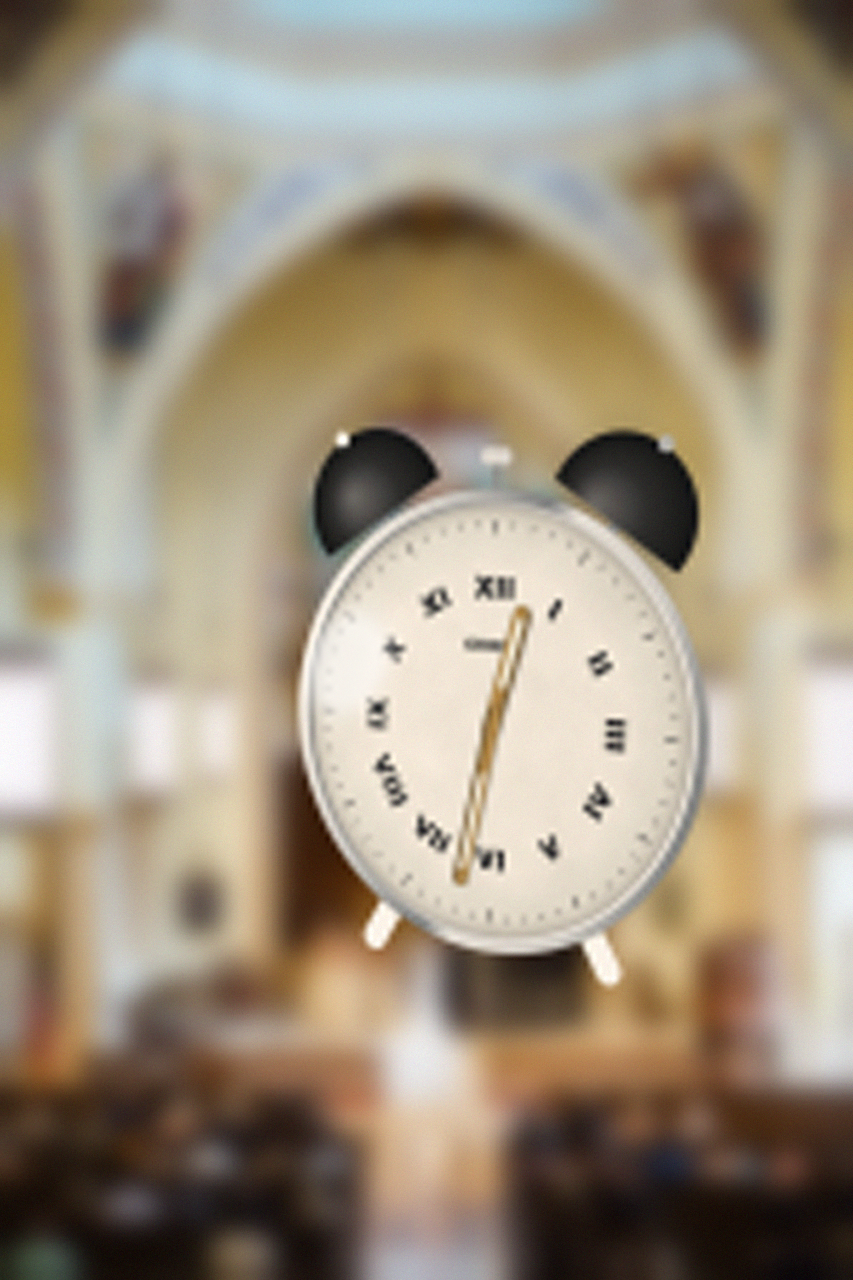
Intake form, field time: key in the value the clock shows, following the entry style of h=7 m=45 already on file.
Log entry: h=12 m=32
